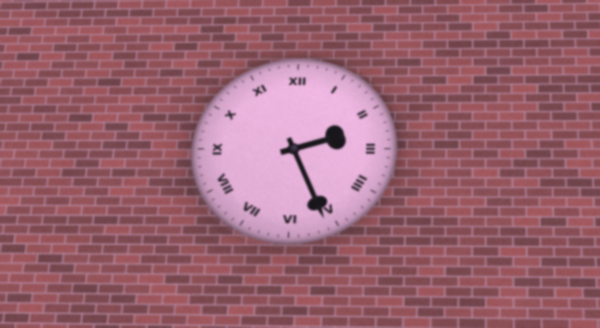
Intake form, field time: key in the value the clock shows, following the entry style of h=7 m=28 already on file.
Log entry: h=2 m=26
